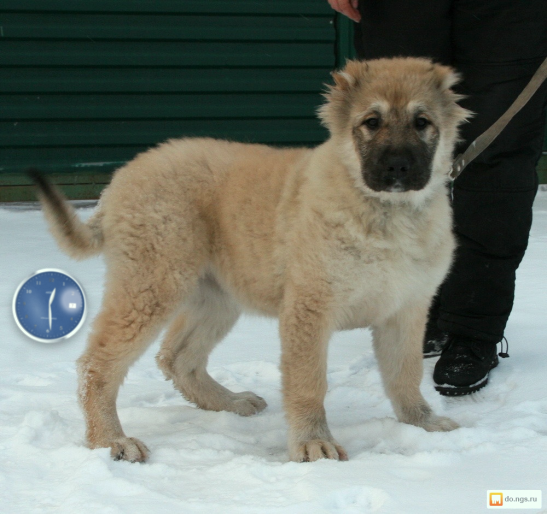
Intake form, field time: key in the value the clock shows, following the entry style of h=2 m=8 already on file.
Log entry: h=12 m=29
